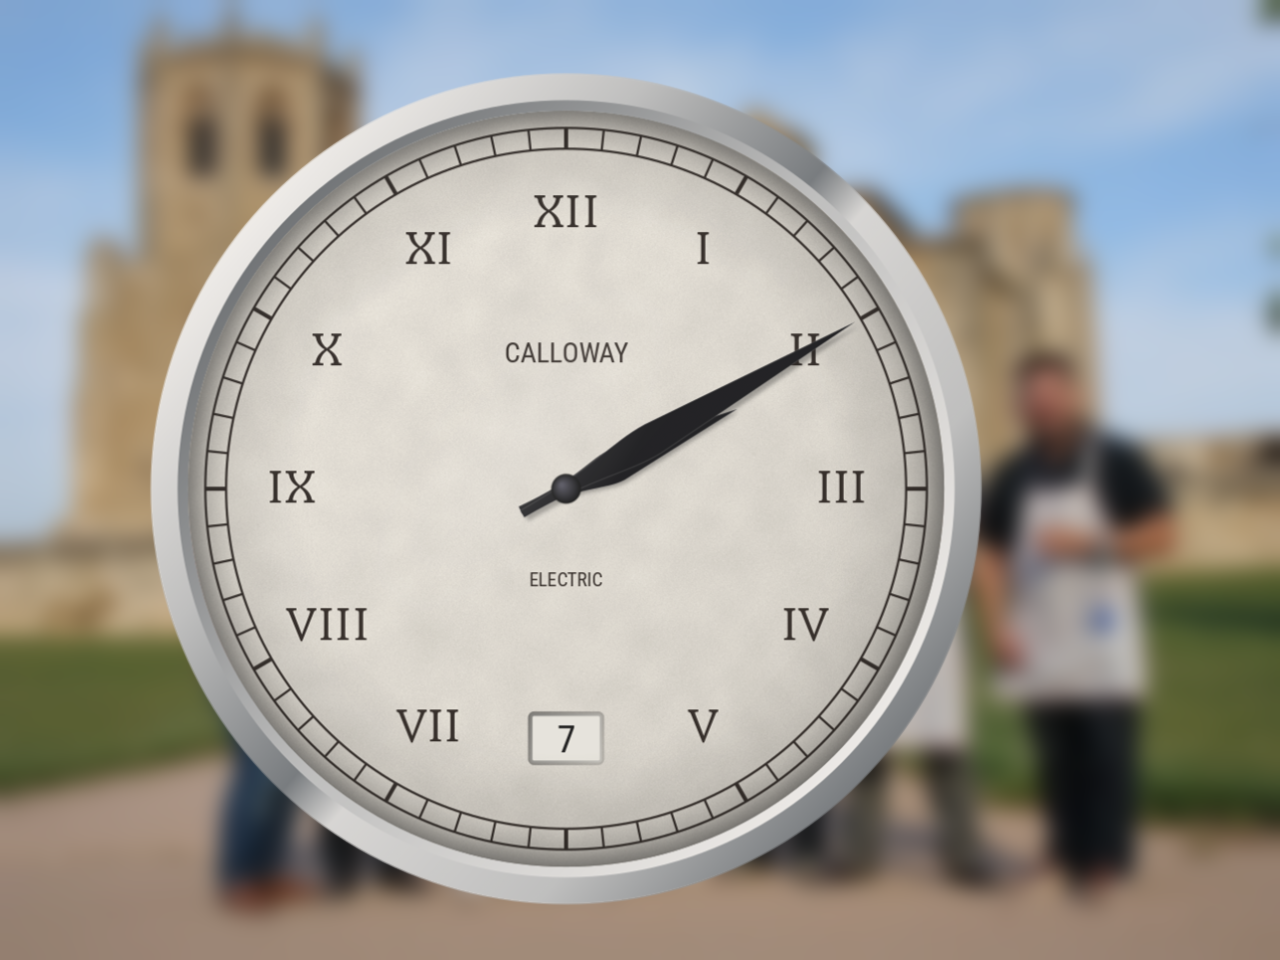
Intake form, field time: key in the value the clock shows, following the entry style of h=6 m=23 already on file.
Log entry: h=2 m=10
